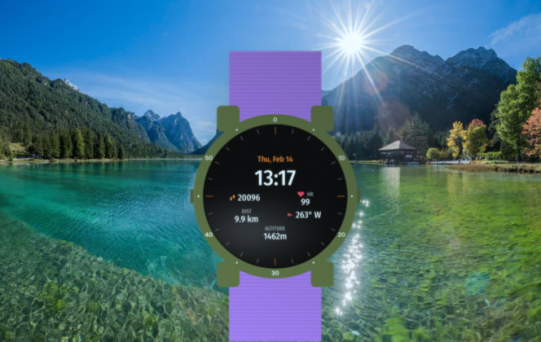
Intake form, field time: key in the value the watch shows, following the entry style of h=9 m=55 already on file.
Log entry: h=13 m=17
